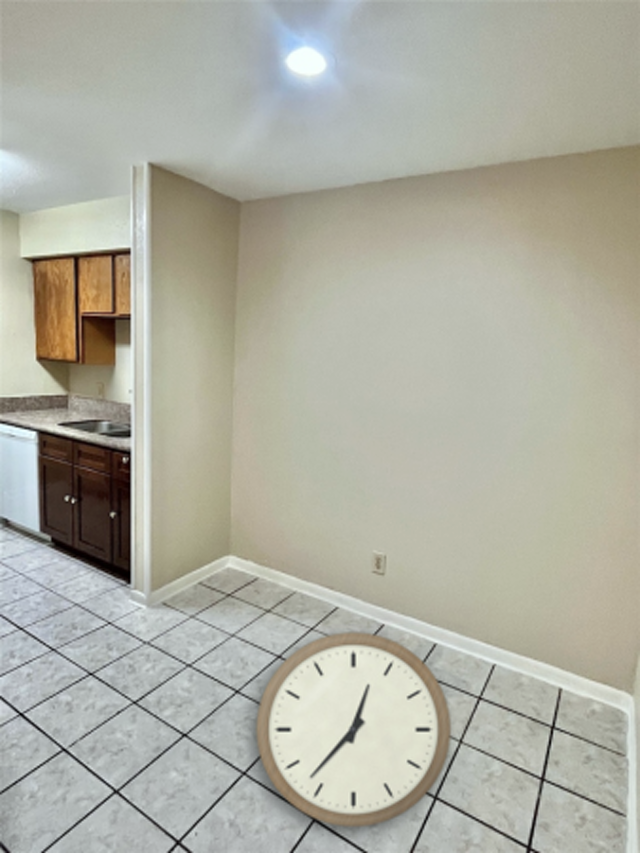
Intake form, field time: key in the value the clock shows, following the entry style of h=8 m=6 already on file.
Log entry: h=12 m=37
